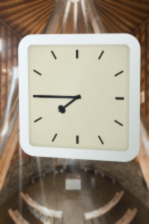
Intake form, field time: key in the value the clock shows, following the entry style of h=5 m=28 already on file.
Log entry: h=7 m=45
